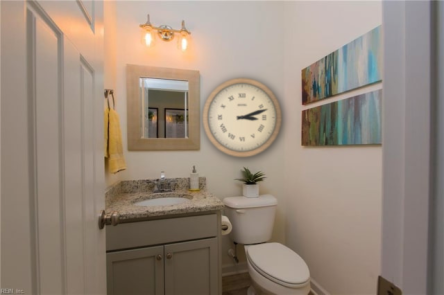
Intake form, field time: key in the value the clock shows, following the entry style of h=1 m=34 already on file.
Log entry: h=3 m=12
